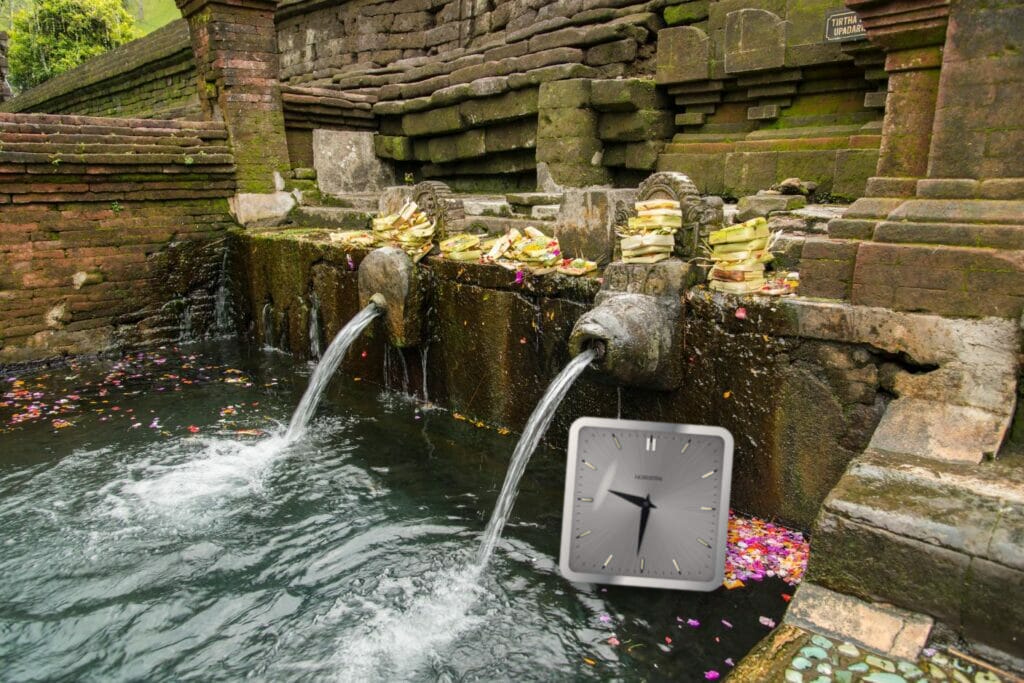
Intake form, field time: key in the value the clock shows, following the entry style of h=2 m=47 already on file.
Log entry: h=9 m=31
